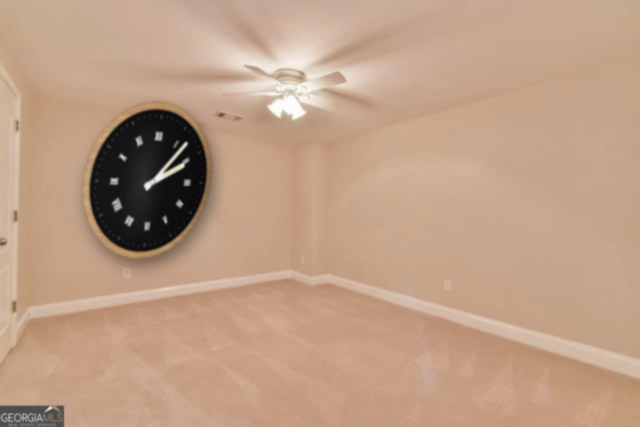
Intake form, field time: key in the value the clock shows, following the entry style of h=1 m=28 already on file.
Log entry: h=2 m=7
